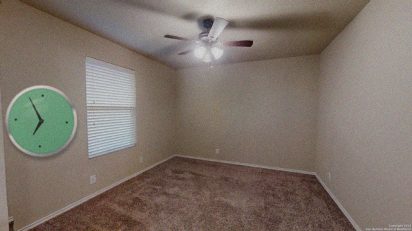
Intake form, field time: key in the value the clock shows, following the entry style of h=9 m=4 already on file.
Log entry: h=6 m=55
